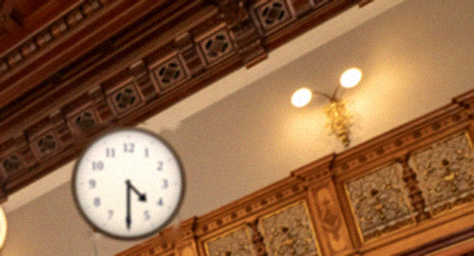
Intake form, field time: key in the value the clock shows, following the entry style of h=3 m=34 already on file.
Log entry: h=4 m=30
